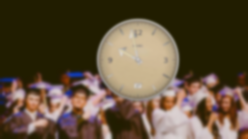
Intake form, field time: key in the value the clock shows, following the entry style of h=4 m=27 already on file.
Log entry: h=9 m=58
